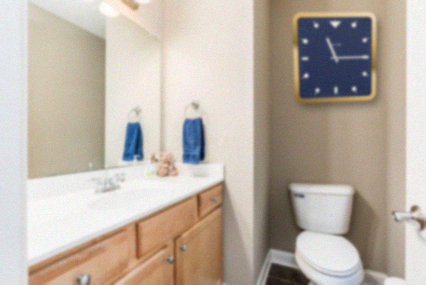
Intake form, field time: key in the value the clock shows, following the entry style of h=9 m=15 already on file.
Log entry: h=11 m=15
